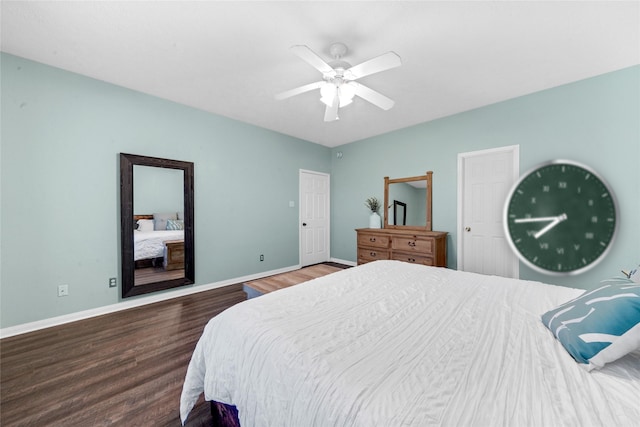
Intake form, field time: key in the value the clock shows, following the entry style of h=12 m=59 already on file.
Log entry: h=7 m=44
